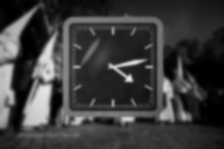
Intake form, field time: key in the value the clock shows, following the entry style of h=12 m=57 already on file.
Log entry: h=4 m=13
